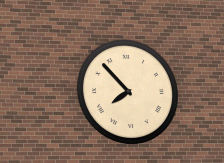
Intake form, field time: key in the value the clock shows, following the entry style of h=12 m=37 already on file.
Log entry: h=7 m=53
